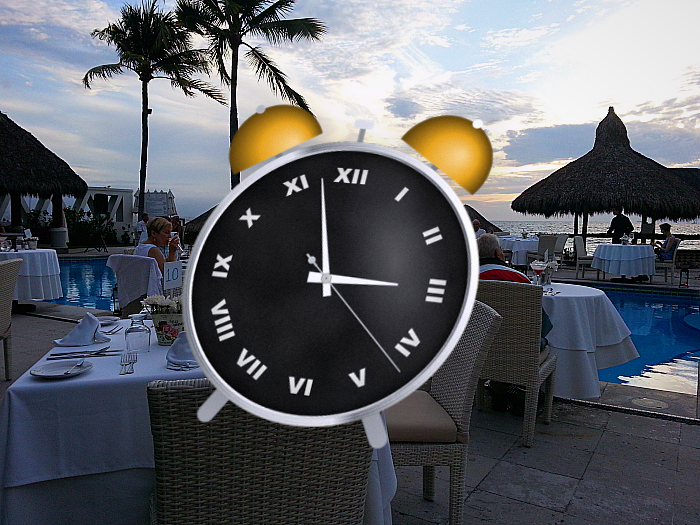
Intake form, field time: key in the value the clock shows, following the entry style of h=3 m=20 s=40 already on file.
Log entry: h=2 m=57 s=22
